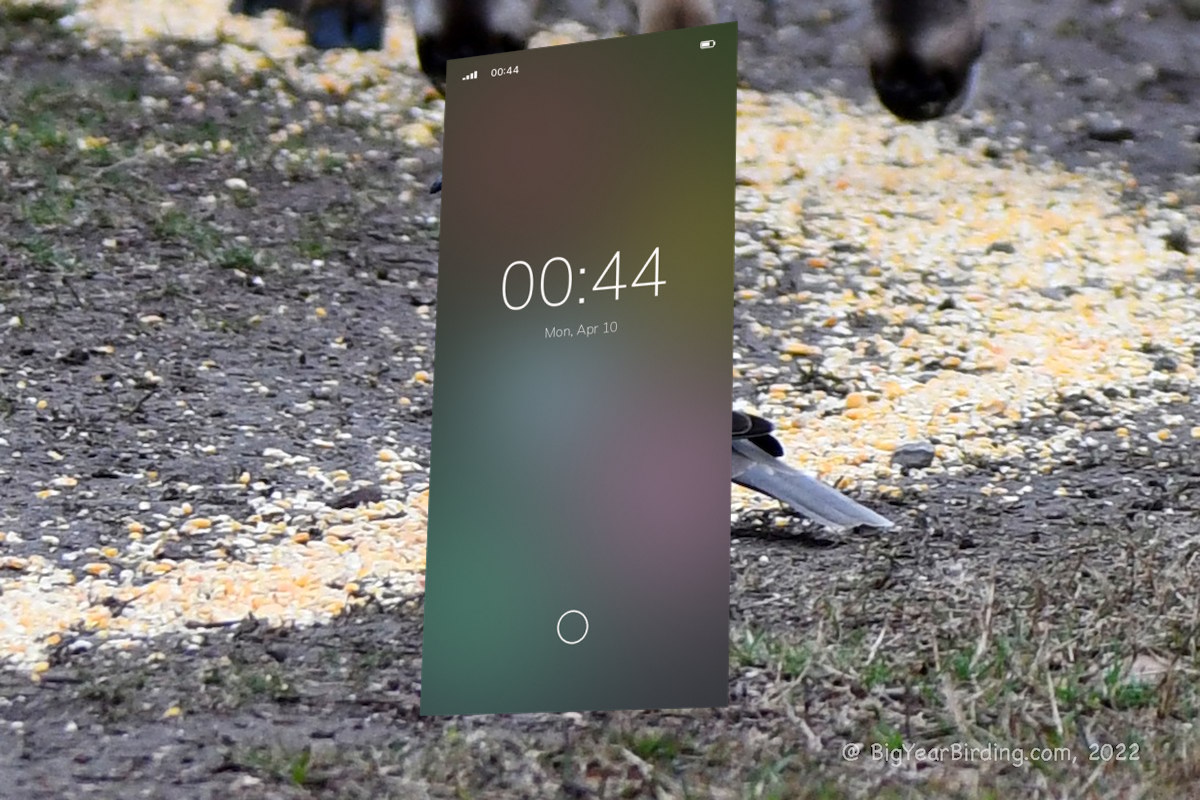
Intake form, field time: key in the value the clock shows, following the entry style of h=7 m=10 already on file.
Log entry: h=0 m=44
